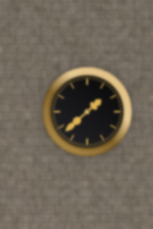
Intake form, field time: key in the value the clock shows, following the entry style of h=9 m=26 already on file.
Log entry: h=1 m=38
